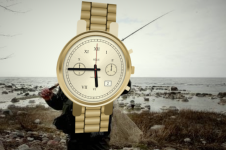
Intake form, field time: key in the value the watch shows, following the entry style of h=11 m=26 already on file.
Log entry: h=5 m=45
